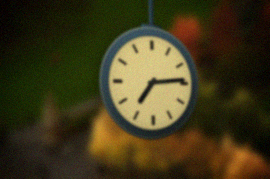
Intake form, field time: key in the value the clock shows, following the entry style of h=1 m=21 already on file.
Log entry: h=7 m=14
